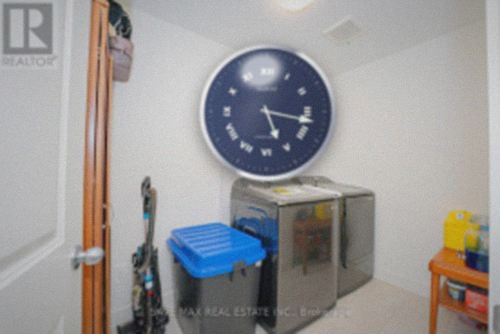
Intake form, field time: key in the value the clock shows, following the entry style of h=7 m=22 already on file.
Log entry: h=5 m=17
